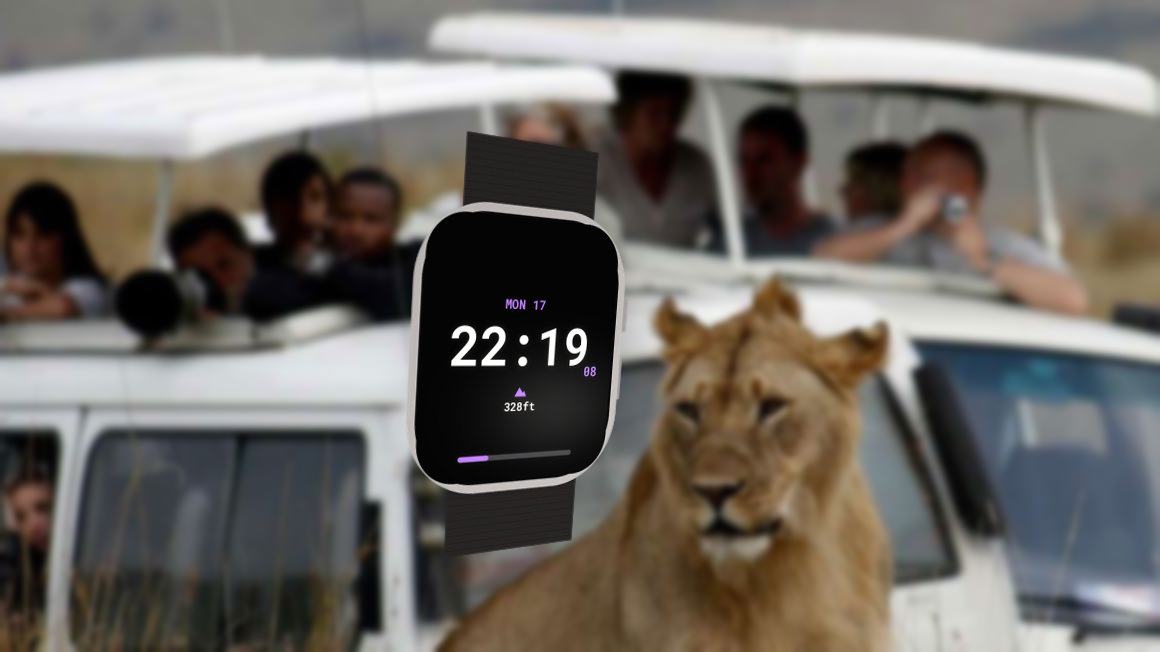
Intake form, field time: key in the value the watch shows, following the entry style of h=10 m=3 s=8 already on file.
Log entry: h=22 m=19 s=8
